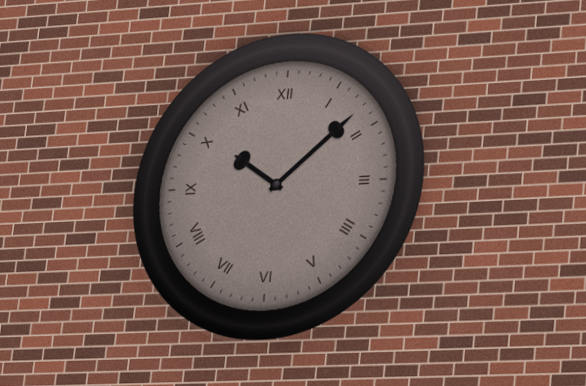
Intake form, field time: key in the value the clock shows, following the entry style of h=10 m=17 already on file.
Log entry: h=10 m=8
